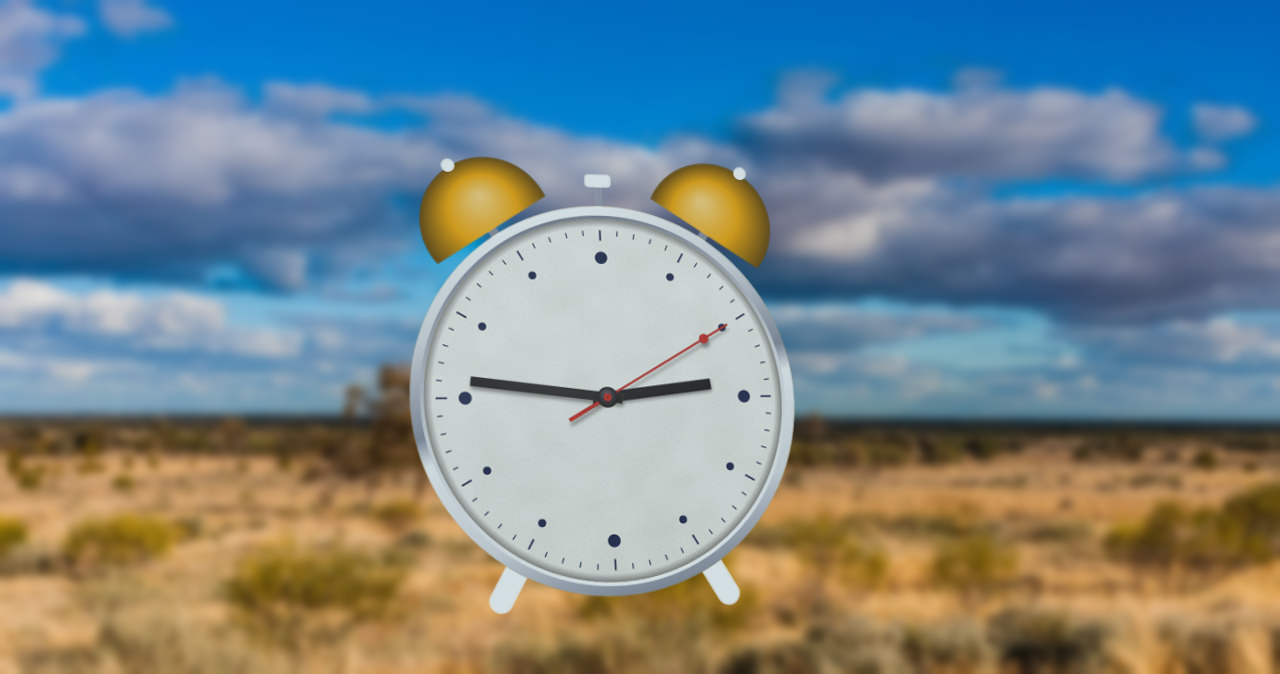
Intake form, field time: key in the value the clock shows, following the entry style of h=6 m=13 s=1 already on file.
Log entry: h=2 m=46 s=10
